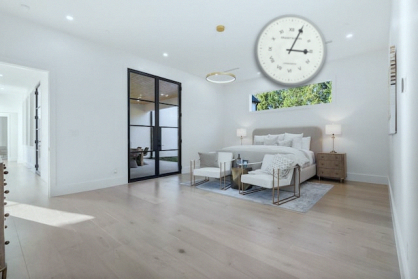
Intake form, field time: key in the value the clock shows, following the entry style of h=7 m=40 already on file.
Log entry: h=3 m=4
